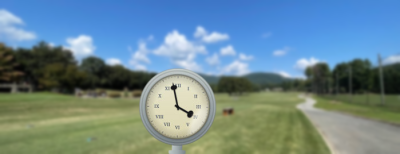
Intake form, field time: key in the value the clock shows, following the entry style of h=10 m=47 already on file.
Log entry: h=3 m=58
